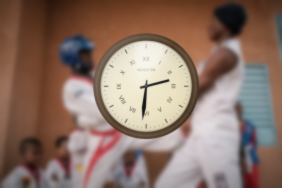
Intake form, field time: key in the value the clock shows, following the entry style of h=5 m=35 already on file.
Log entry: h=2 m=31
